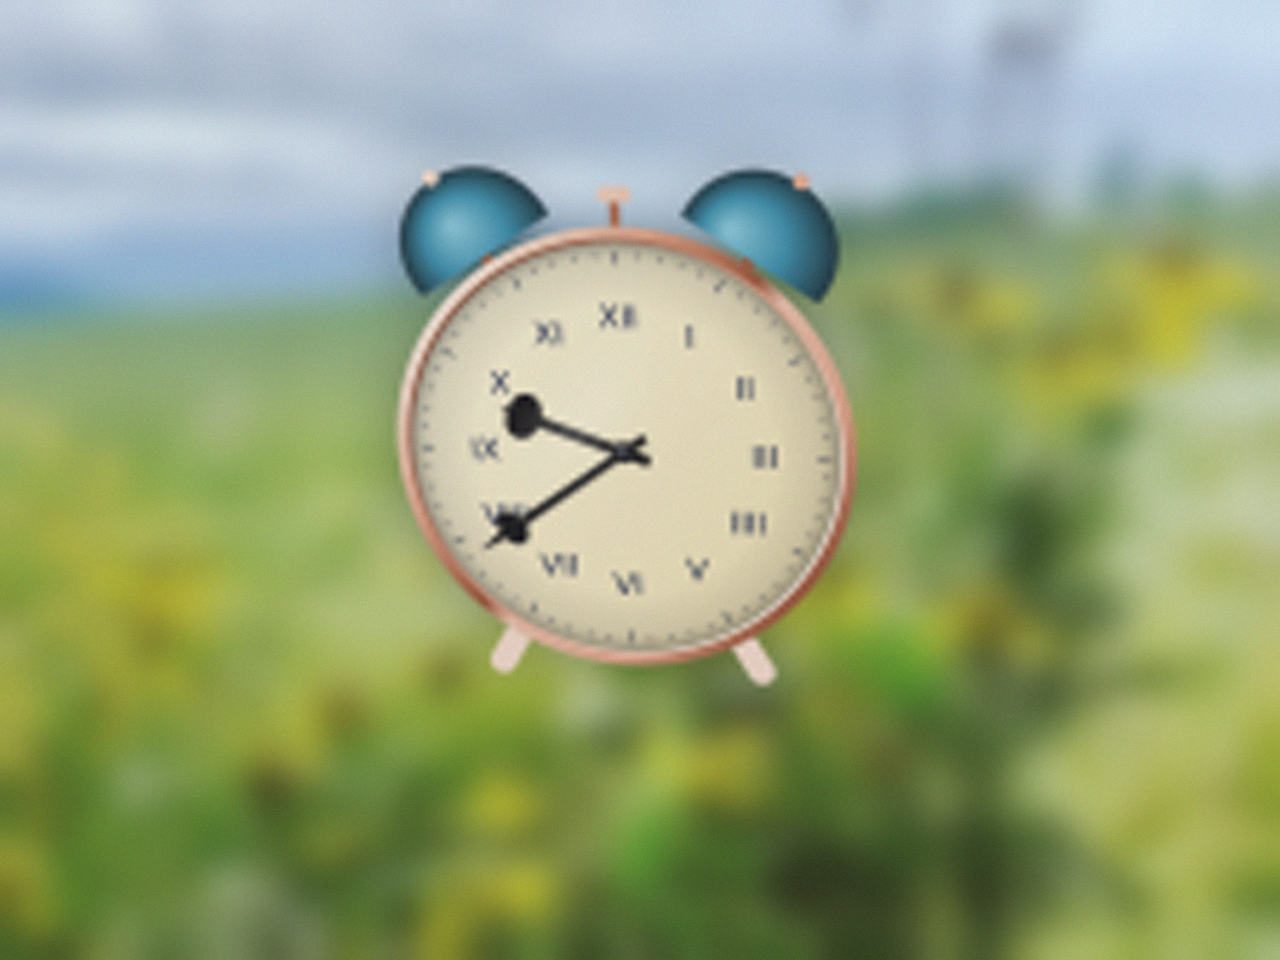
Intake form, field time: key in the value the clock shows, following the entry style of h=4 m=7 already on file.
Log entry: h=9 m=39
